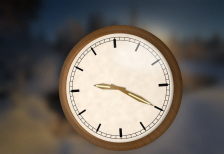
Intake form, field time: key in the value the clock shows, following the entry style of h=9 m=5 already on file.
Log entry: h=9 m=20
